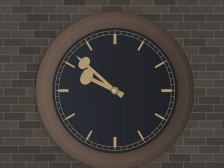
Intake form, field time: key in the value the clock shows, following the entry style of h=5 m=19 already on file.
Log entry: h=9 m=52
